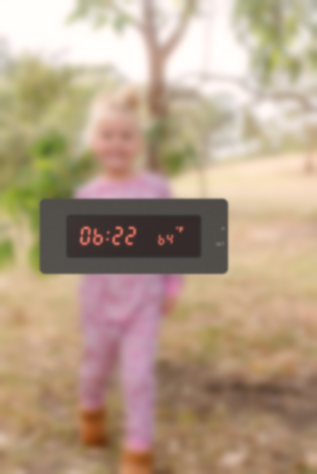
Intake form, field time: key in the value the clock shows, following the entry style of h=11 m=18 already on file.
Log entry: h=6 m=22
